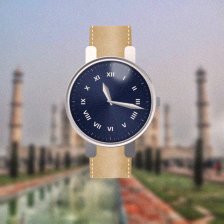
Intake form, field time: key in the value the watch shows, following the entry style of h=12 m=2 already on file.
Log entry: h=11 m=17
